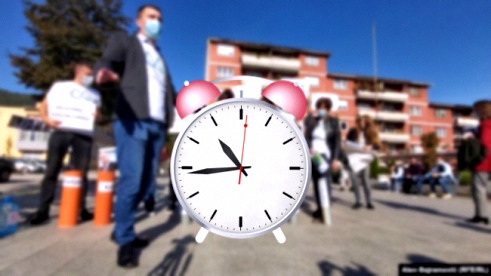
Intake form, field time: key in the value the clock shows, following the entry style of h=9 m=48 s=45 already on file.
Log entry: h=10 m=44 s=1
